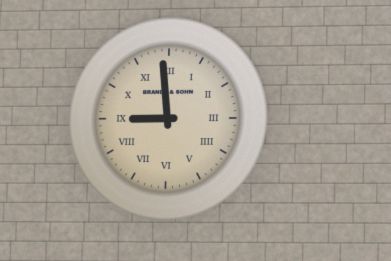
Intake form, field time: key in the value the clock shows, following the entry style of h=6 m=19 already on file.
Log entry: h=8 m=59
